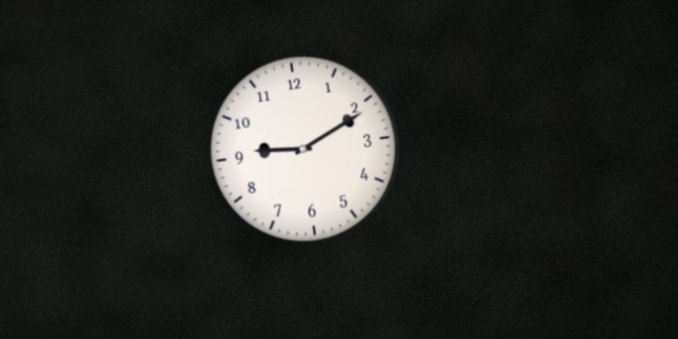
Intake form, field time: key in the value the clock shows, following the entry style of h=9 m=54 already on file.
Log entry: h=9 m=11
